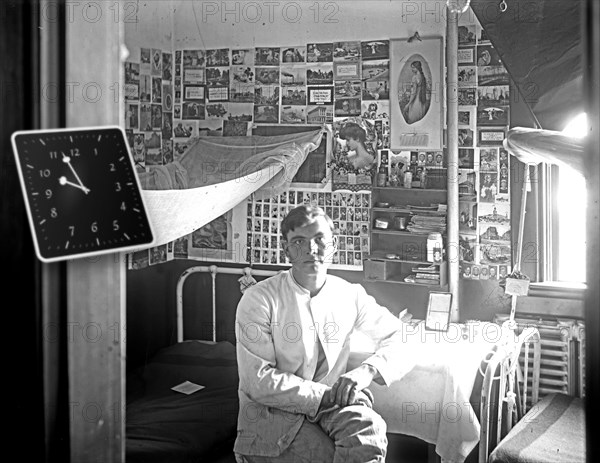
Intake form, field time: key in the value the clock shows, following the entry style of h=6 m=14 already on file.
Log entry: h=9 m=57
